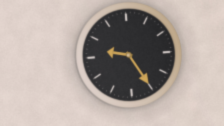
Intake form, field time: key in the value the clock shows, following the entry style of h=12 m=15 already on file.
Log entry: h=9 m=25
